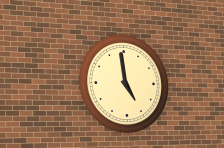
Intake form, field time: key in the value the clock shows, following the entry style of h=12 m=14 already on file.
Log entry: h=4 m=59
